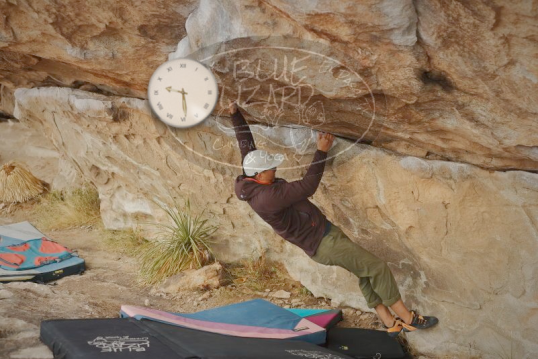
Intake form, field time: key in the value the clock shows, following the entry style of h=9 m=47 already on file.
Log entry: h=9 m=29
